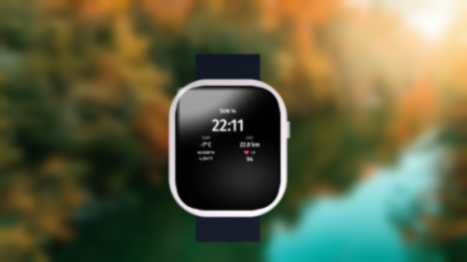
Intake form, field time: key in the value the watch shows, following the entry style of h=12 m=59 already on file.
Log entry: h=22 m=11
